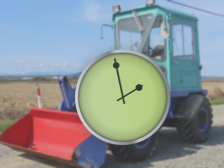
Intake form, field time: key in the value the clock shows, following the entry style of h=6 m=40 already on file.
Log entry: h=1 m=58
